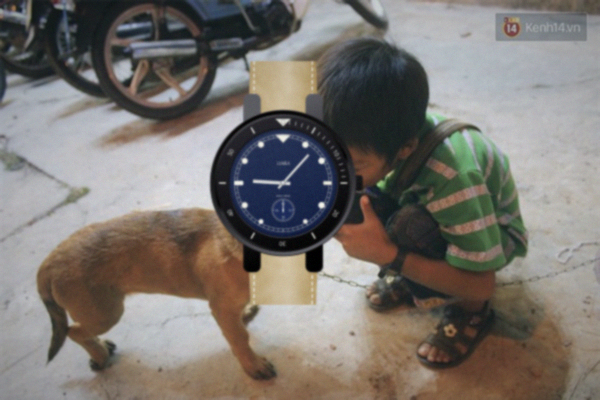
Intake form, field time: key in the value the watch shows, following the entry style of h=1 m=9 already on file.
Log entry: h=9 m=7
